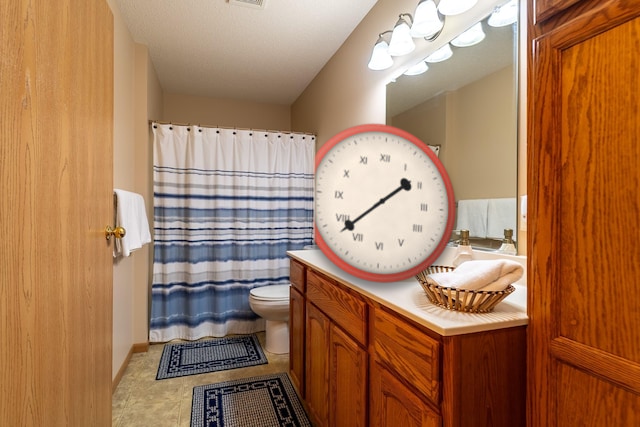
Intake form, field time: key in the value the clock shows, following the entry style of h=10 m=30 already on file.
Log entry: h=1 m=38
